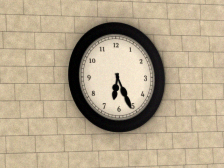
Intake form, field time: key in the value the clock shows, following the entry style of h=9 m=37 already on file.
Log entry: h=6 m=26
